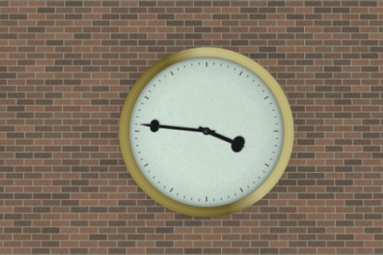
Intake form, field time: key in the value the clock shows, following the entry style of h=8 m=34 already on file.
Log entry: h=3 m=46
